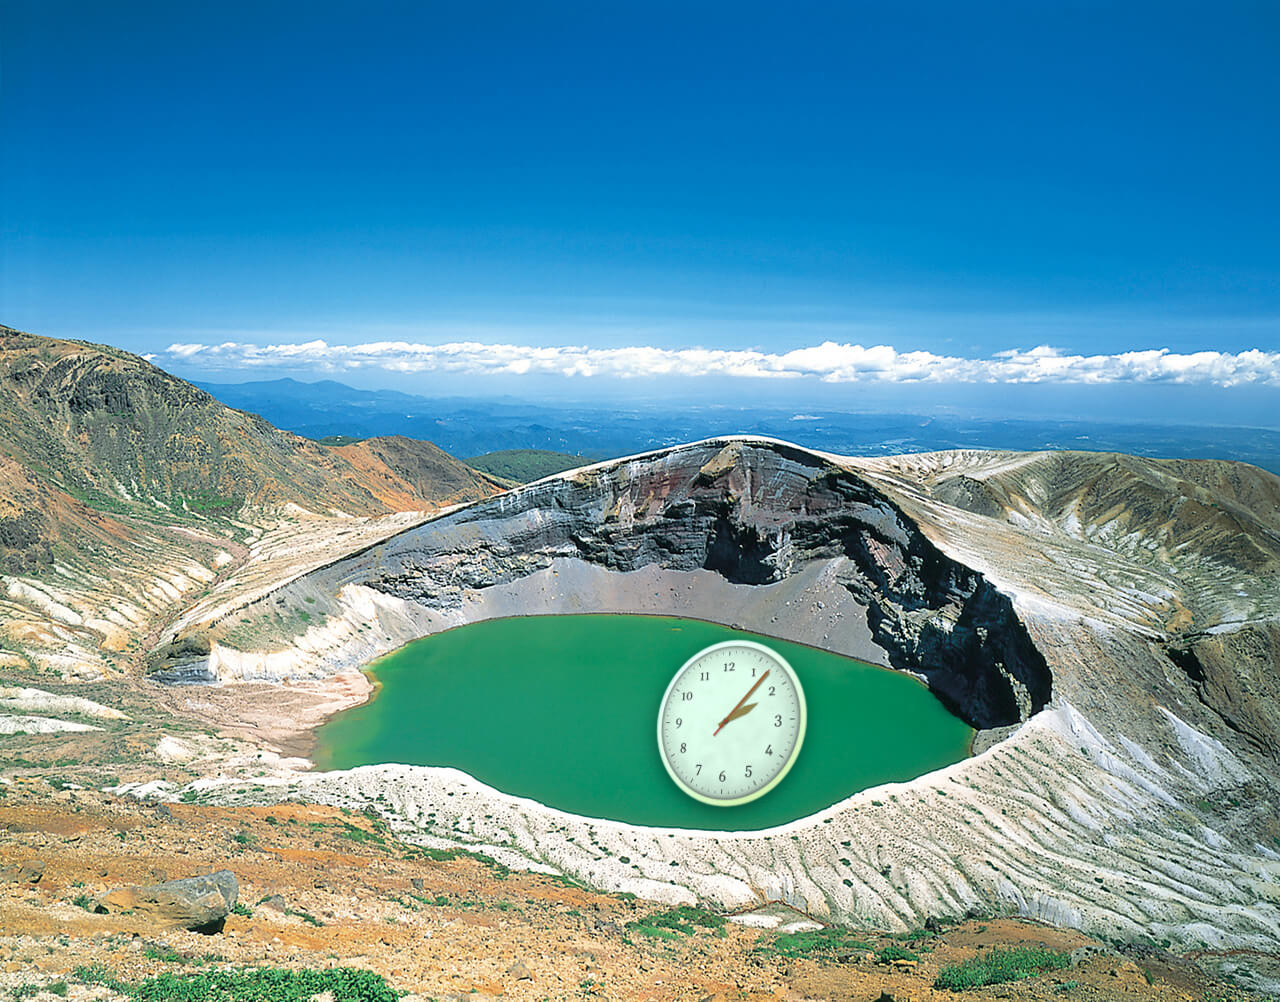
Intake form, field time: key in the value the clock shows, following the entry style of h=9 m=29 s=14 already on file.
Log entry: h=2 m=7 s=7
